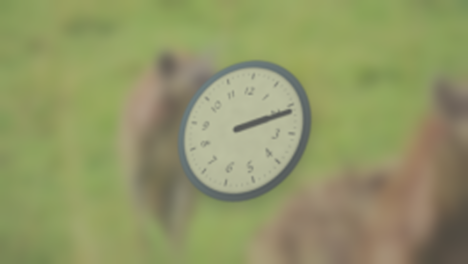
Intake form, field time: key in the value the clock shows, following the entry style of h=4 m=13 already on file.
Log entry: h=2 m=11
